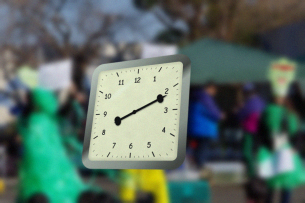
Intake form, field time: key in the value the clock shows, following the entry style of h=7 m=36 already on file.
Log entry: h=8 m=11
